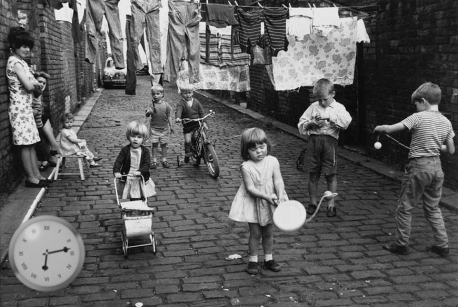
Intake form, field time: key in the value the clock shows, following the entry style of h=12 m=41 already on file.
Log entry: h=6 m=13
